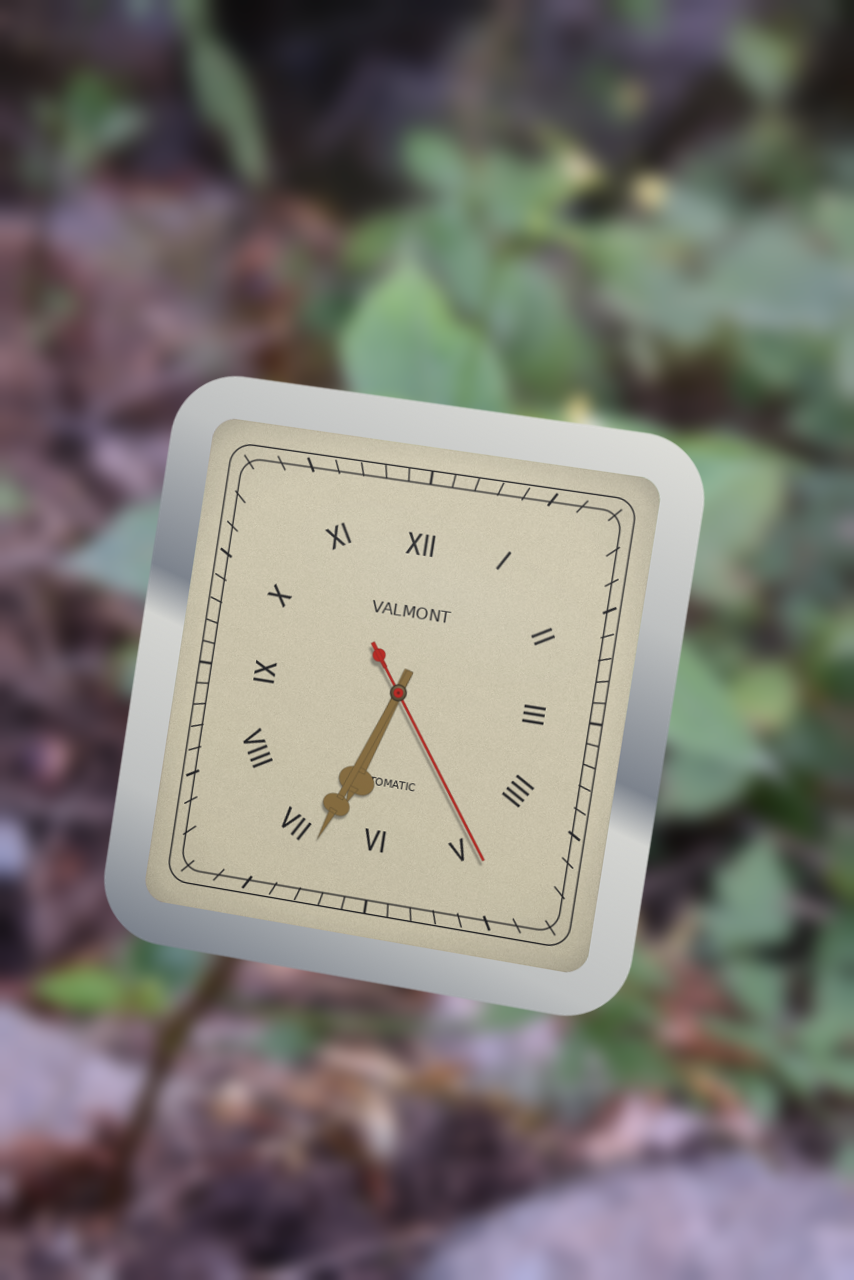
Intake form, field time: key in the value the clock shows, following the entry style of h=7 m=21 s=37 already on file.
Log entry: h=6 m=33 s=24
